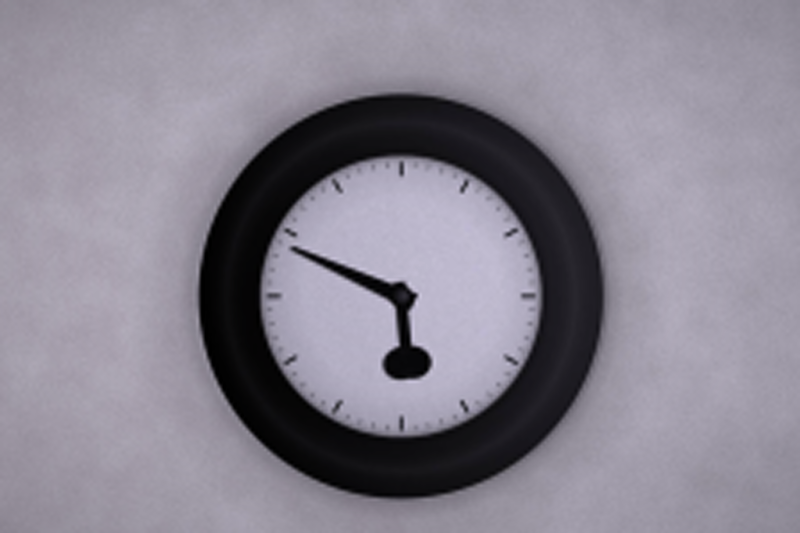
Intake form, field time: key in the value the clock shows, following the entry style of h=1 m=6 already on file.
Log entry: h=5 m=49
